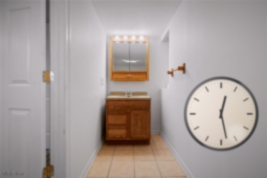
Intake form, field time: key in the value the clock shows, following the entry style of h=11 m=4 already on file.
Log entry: h=12 m=28
